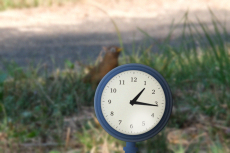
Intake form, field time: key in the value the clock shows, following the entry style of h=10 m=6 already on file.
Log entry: h=1 m=16
